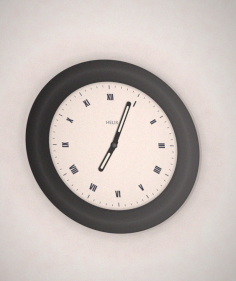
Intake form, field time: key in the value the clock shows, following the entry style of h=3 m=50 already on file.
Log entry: h=7 m=4
